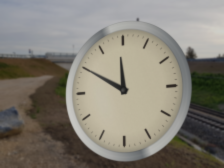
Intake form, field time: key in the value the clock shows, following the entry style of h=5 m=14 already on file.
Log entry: h=11 m=50
